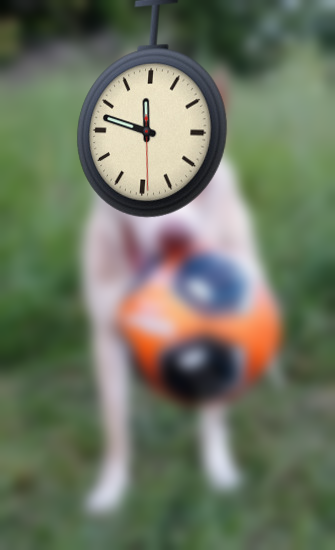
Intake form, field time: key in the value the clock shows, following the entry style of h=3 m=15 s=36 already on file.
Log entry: h=11 m=47 s=29
